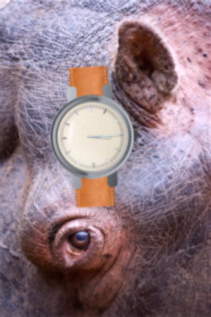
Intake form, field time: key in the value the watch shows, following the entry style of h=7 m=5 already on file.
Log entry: h=3 m=15
